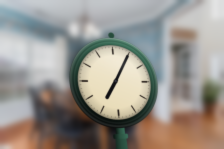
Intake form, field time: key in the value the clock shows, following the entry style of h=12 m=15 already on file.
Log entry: h=7 m=5
